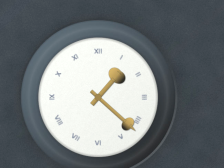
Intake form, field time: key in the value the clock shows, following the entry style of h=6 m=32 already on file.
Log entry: h=1 m=22
